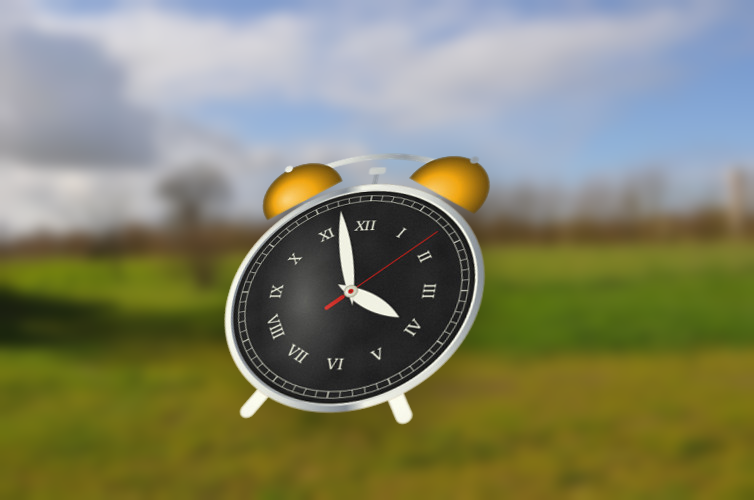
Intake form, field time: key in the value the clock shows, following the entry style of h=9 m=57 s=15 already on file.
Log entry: h=3 m=57 s=8
